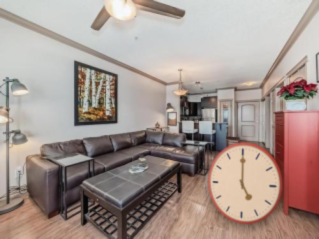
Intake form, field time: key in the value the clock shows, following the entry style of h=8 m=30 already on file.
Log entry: h=5 m=0
